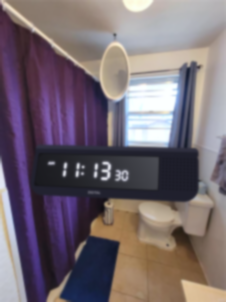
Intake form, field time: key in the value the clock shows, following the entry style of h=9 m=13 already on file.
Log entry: h=11 m=13
